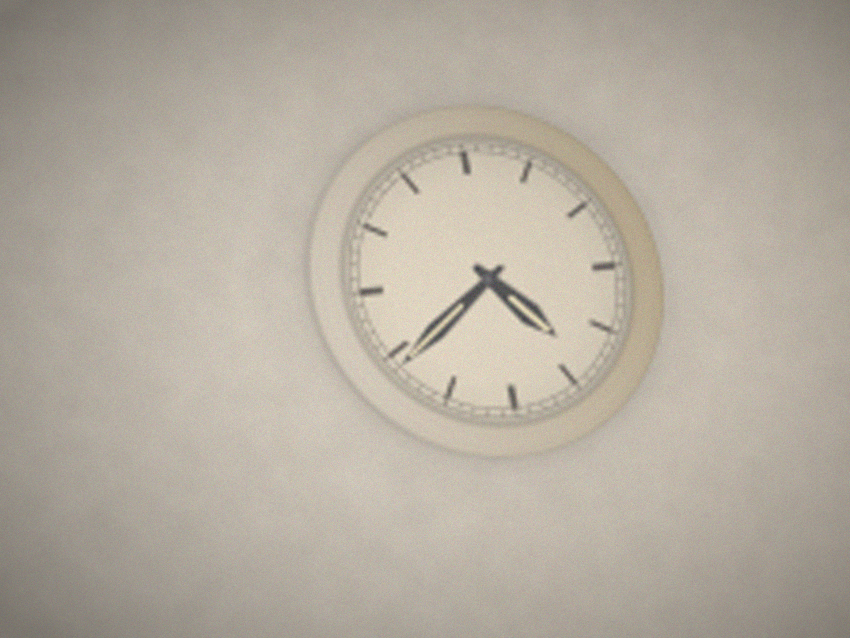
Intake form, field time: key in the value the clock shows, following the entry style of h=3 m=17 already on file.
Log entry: h=4 m=39
